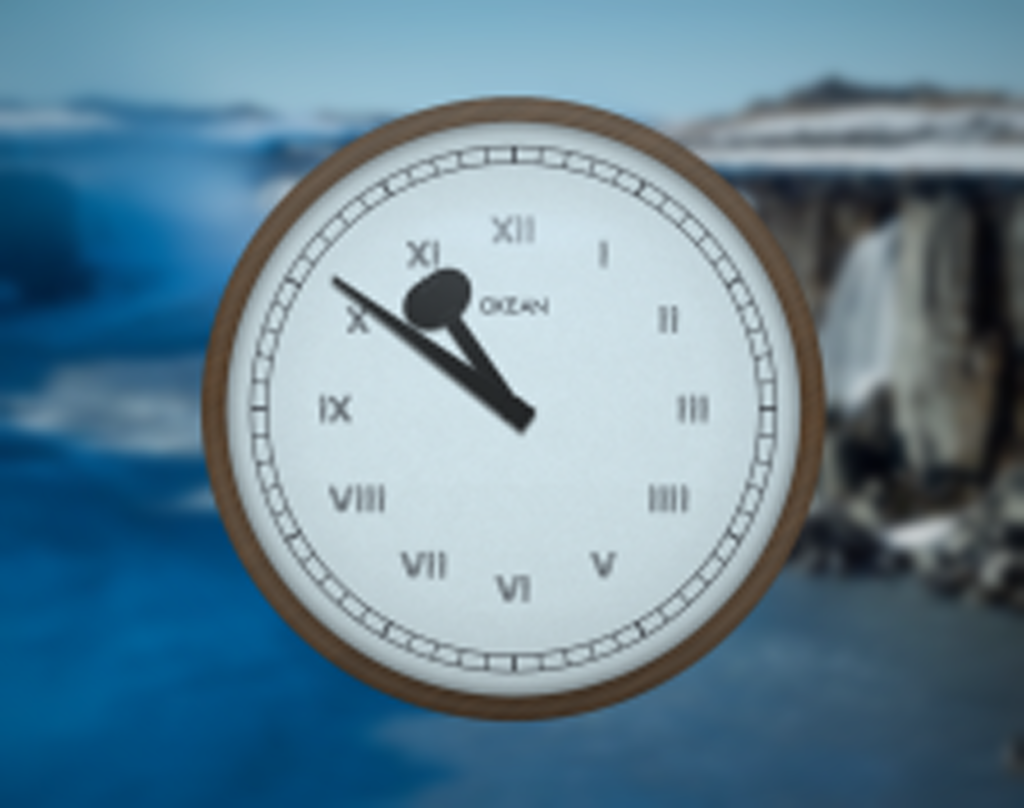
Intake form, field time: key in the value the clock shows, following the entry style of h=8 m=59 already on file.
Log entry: h=10 m=51
